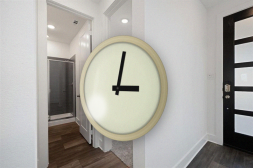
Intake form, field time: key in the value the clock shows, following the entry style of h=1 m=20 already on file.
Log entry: h=3 m=2
